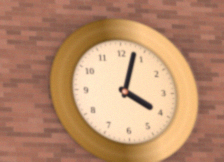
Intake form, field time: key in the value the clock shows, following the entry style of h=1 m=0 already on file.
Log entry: h=4 m=3
